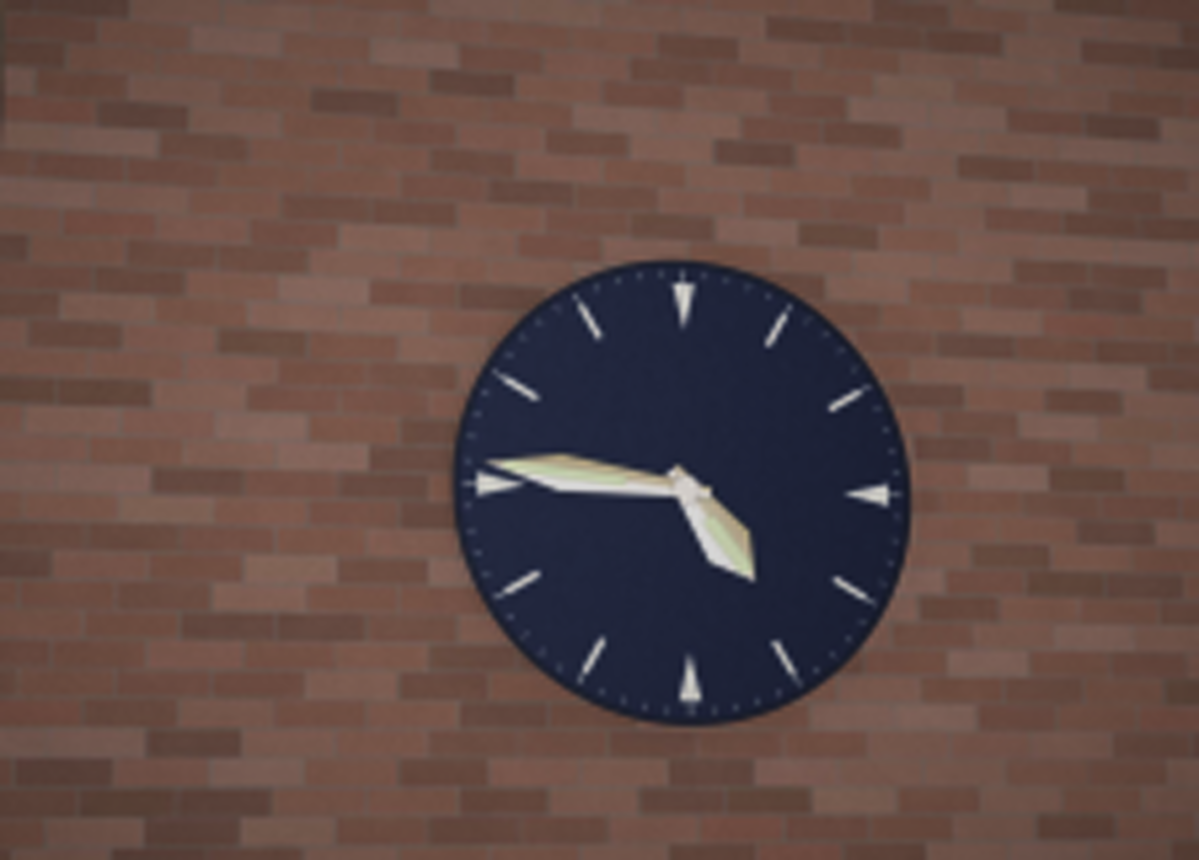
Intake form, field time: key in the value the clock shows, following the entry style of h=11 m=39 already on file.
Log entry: h=4 m=46
